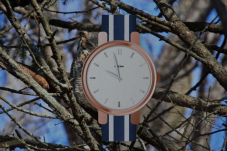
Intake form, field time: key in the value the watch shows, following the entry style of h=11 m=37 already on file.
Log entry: h=9 m=58
